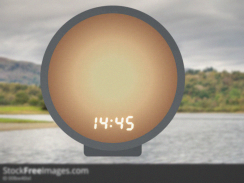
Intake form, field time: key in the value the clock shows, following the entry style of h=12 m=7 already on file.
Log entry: h=14 m=45
